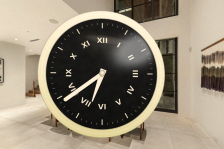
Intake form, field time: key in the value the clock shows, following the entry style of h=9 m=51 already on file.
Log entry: h=6 m=39
